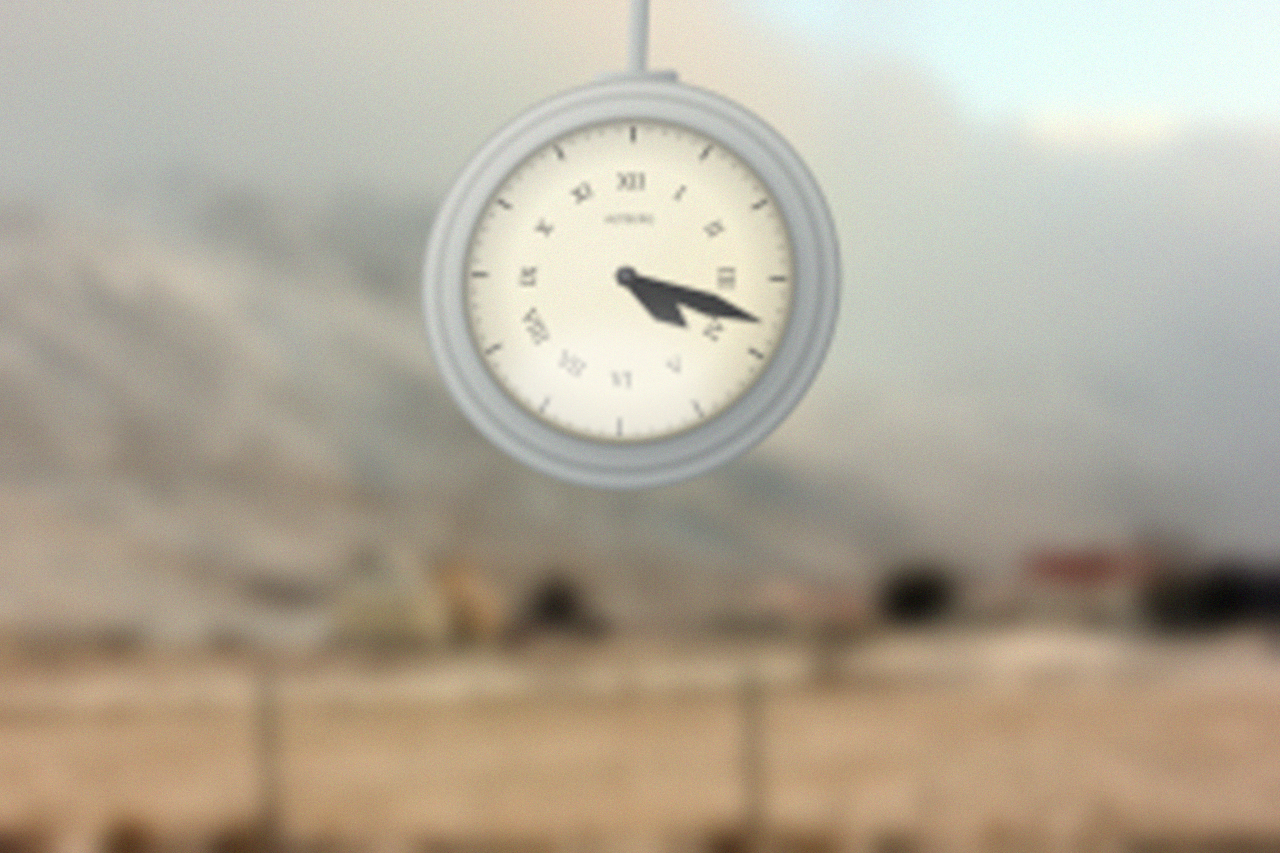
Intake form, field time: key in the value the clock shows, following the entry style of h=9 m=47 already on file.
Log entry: h=4 m=18
